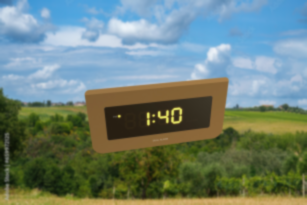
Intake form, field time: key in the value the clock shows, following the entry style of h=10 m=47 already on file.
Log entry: h=1 m=40
